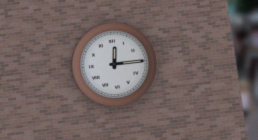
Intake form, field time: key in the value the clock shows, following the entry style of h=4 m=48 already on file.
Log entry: h=12 m=15
